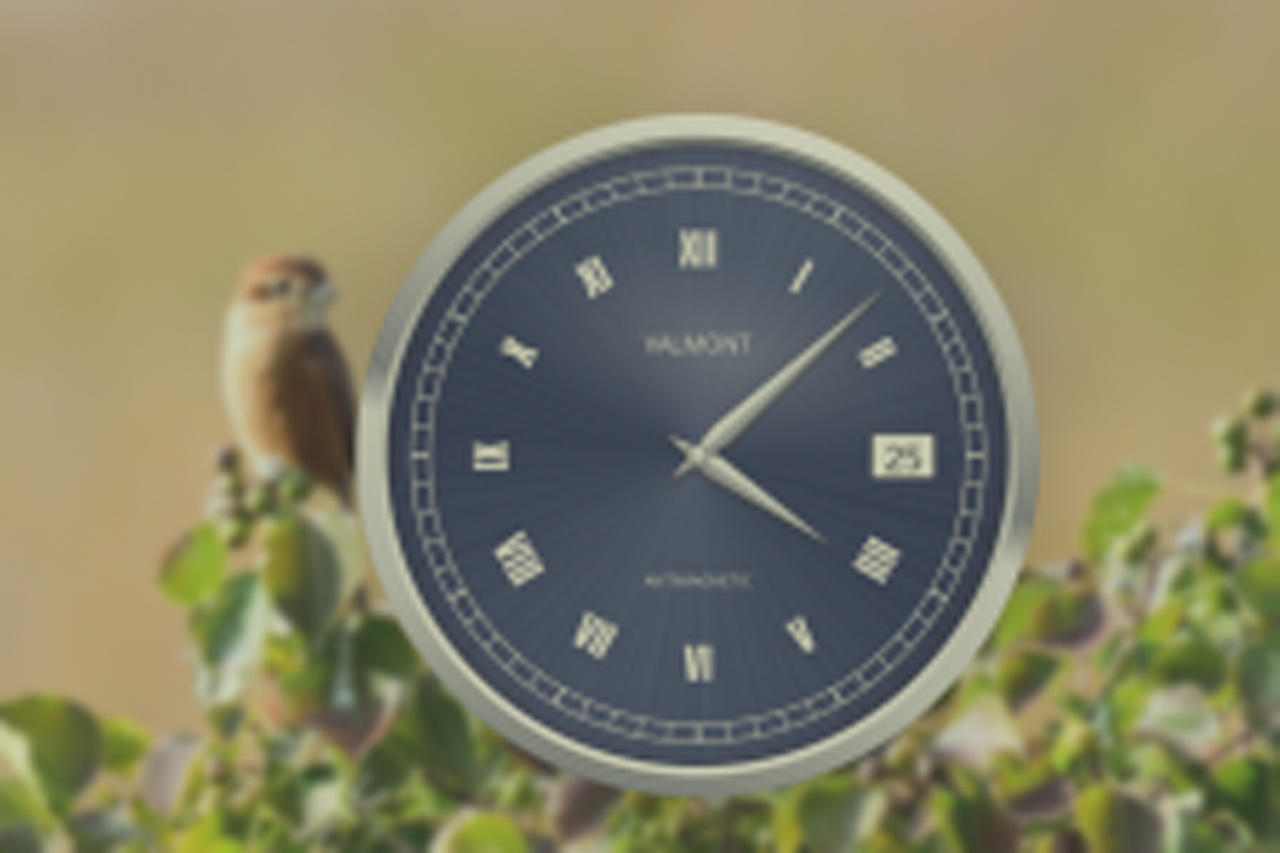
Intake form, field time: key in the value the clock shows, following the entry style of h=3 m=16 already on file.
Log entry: h=4 m=8
